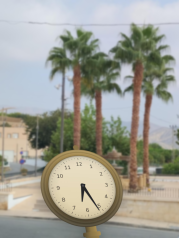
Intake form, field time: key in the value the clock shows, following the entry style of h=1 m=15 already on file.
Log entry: h=6 m=26
